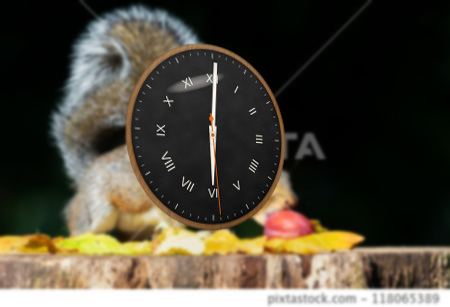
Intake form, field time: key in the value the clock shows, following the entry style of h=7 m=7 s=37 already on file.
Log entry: h=6 m=0 s=29
